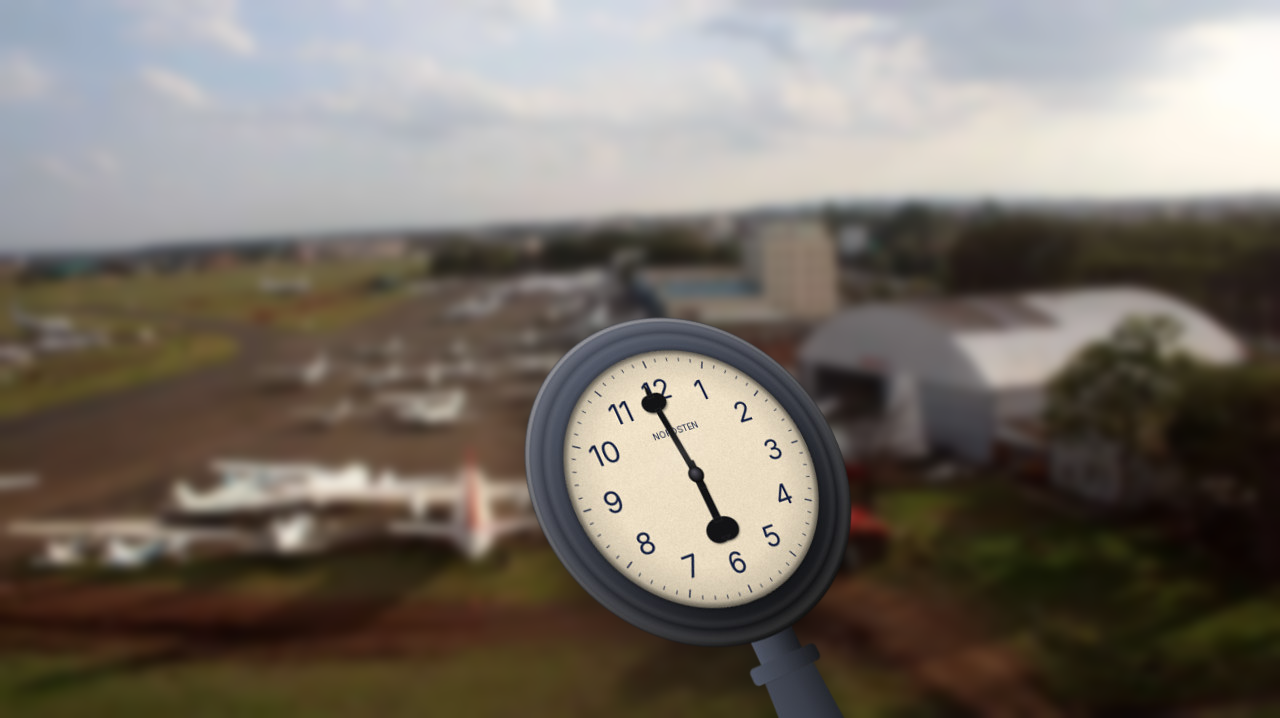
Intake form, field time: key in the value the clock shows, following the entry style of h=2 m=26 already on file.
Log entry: h=5 m=59
